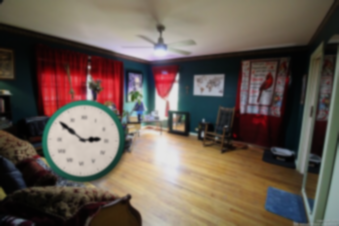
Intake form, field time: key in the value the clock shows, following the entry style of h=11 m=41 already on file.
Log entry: h=2 m=51
